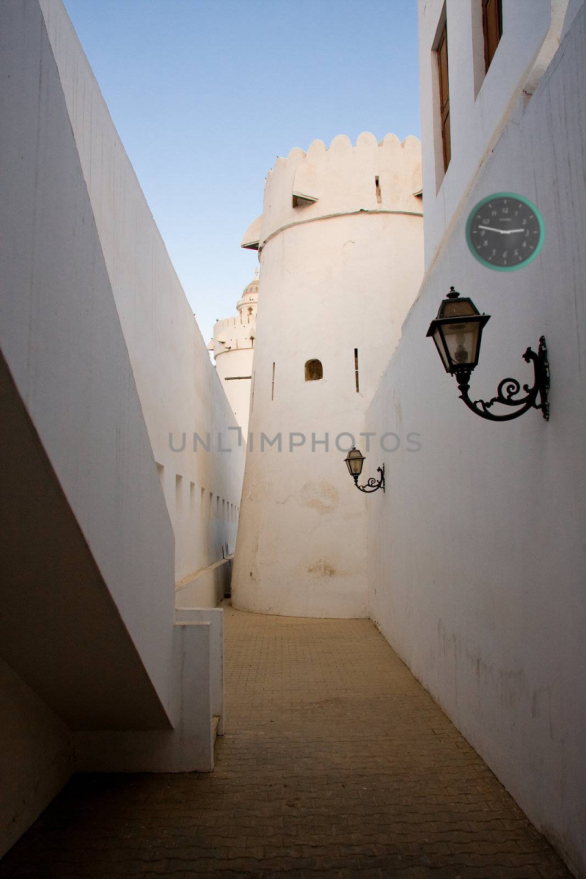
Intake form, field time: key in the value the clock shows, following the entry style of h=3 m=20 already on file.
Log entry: h=2 m=47
